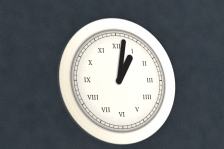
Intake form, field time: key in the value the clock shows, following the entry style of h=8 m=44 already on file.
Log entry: h=1 m=2
